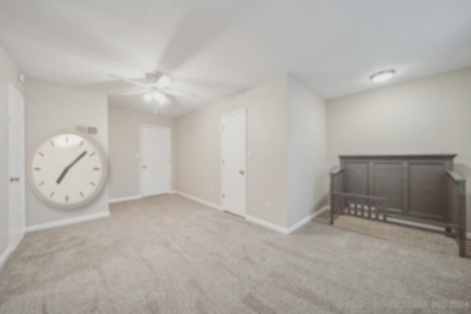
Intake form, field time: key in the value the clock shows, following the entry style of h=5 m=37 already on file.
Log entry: h=7 m=8
